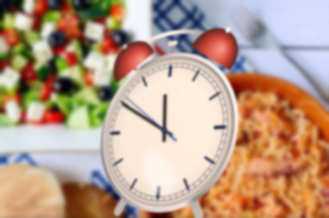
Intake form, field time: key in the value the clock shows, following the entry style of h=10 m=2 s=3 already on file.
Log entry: h=11 m=49 s=51
